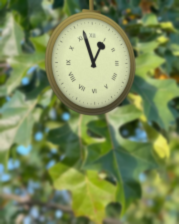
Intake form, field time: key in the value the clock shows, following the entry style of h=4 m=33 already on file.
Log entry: h=12 m=57
